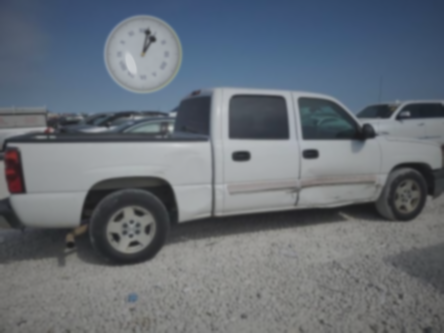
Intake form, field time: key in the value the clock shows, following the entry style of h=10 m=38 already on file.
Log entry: h=1 m=2
